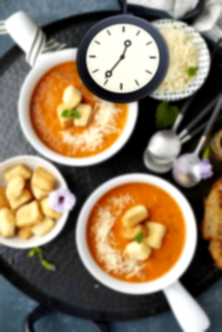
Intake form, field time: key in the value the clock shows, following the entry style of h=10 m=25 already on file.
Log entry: h=12 m=36
